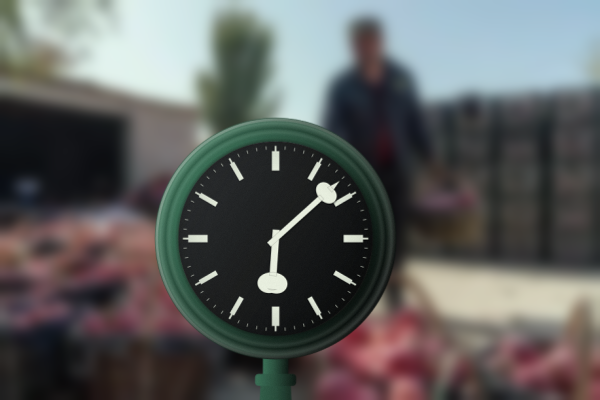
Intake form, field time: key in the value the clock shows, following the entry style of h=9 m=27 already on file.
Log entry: h=6 m=8
